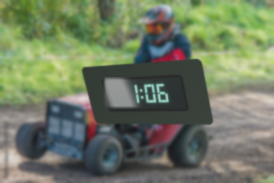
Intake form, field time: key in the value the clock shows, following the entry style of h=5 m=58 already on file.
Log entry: h=1 m=6
